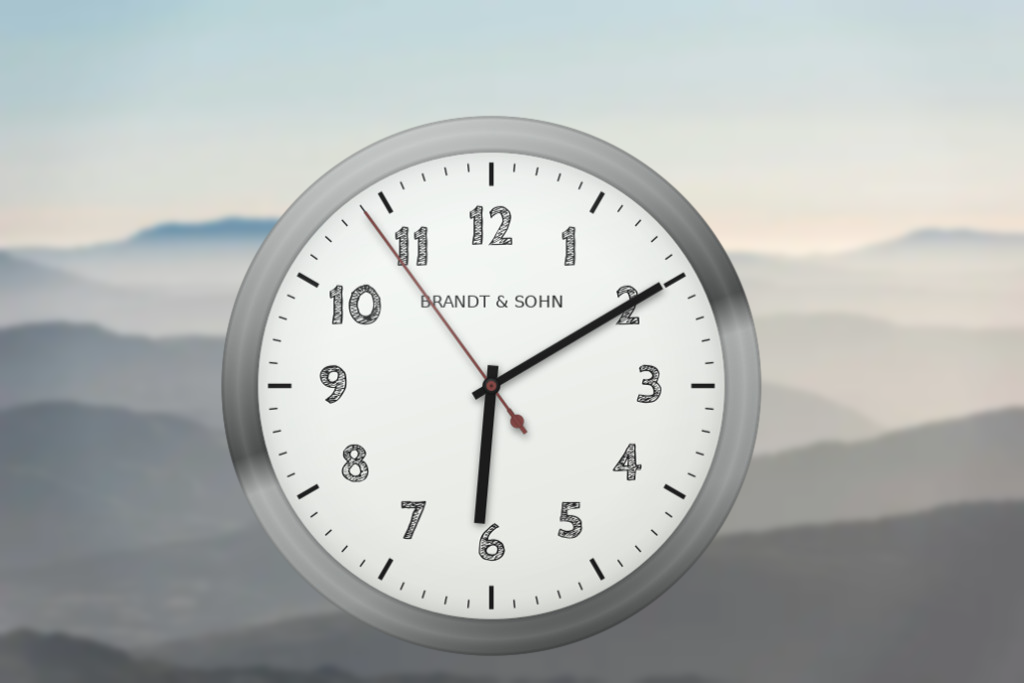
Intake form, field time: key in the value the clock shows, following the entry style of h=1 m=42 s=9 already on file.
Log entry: h=6 m=9 s=54
